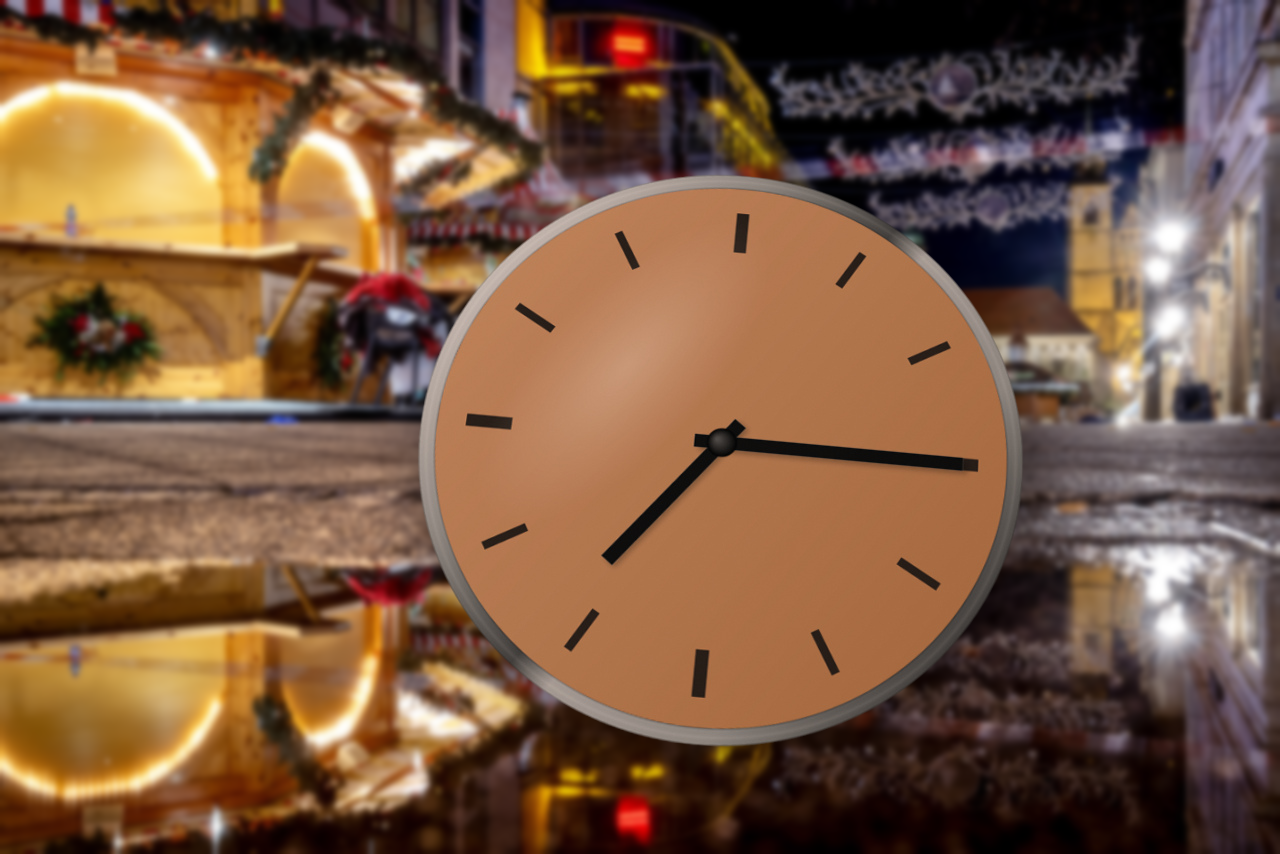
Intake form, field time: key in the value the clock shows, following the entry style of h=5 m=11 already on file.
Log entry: h=7 m=15
